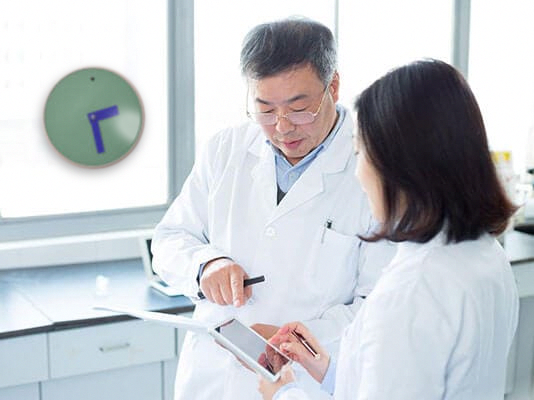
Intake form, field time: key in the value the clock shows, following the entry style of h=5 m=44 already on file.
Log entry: h=2 m=28
